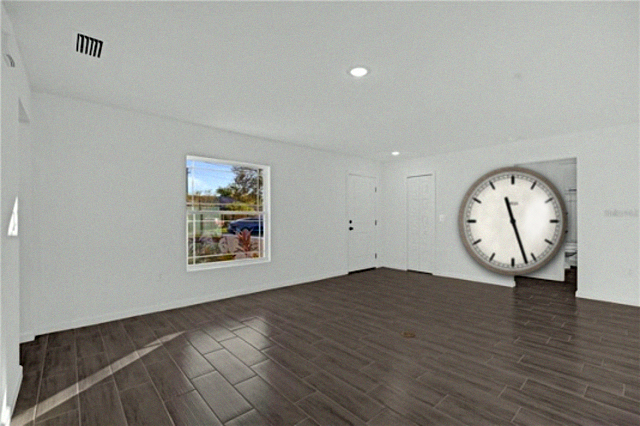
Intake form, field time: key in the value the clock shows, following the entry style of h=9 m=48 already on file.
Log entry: h=11 m=27
